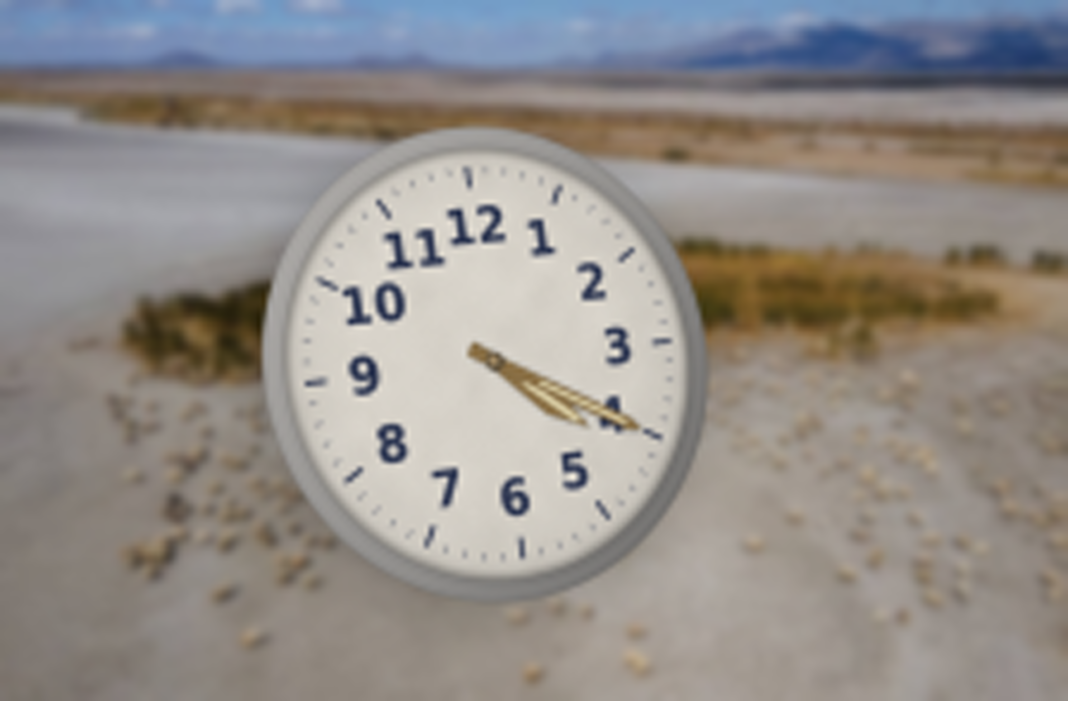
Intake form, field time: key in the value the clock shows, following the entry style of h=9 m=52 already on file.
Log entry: h=4 m=20
